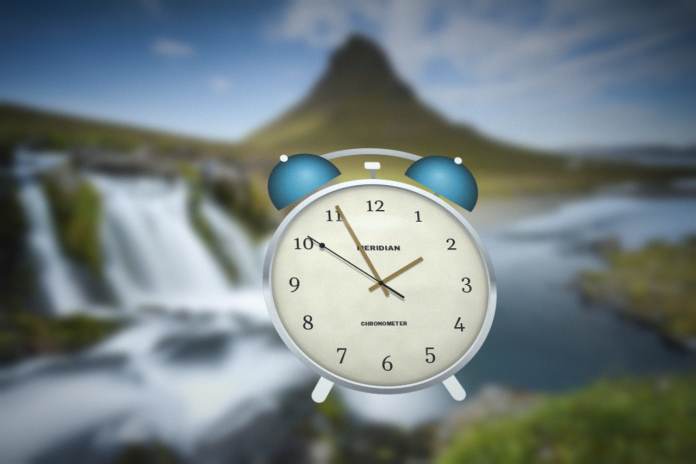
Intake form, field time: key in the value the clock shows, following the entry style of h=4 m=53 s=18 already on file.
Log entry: h=1 m=55 s=51
